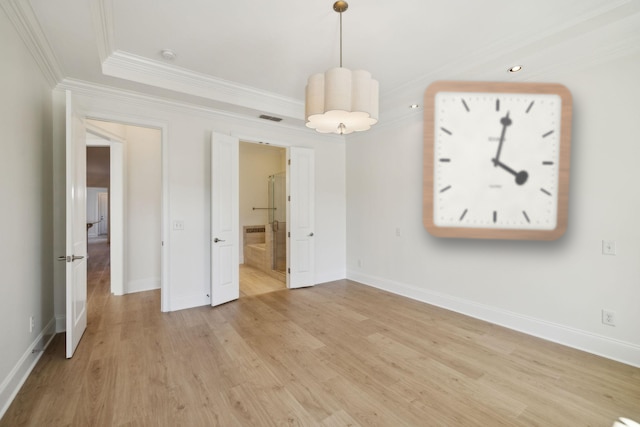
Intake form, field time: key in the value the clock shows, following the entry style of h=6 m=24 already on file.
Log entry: h=4 m=2
